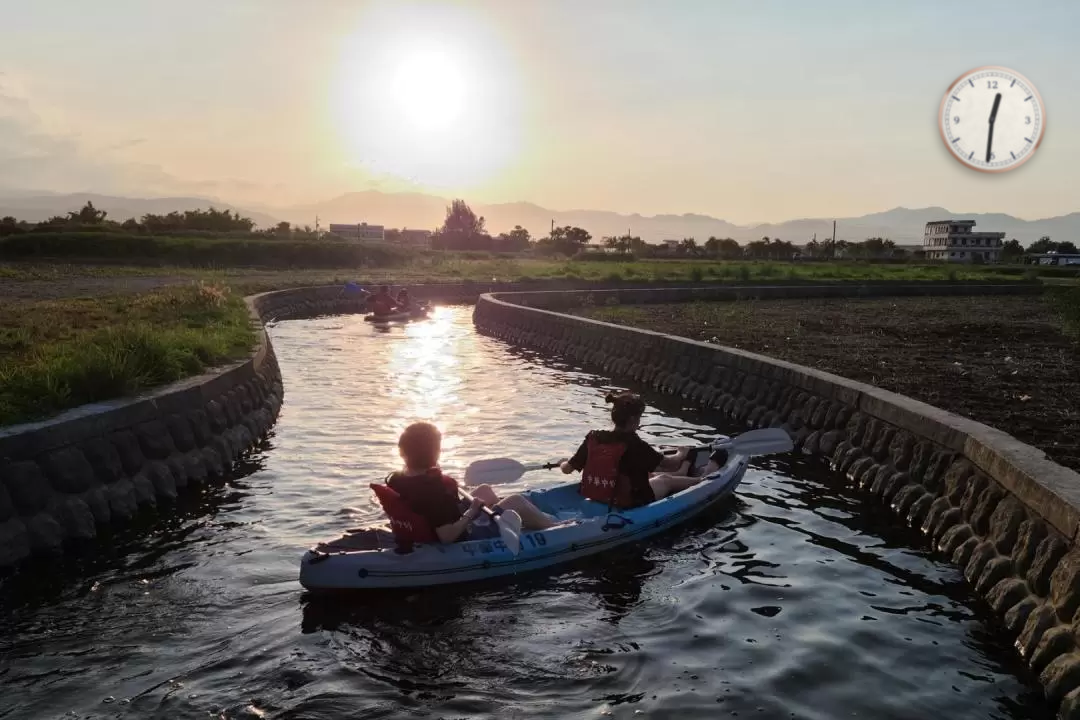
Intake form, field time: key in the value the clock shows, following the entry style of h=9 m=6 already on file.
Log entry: h=12 m=31
